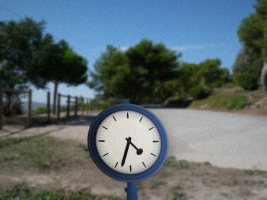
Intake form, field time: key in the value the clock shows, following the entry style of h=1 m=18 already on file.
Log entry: h=4 m=33
